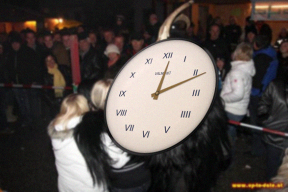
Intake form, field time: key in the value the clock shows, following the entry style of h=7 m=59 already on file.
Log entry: h=12 m=11
